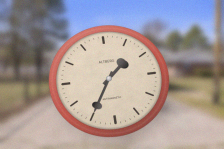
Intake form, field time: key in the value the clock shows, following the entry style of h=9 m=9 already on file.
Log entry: h=1 m=35
